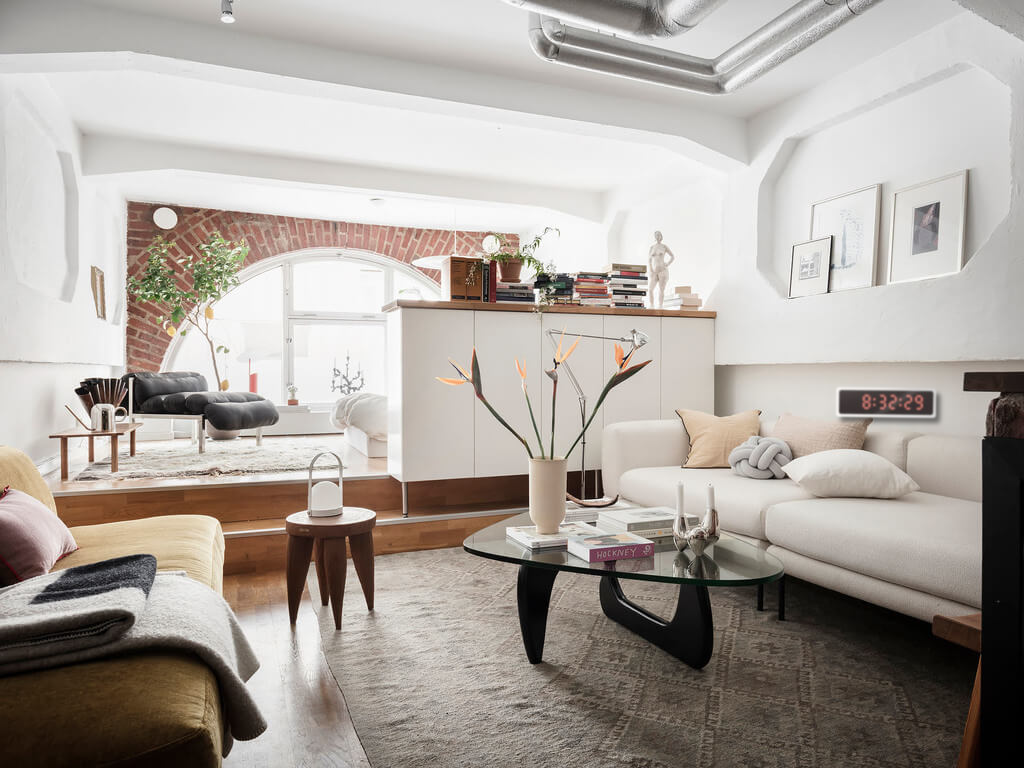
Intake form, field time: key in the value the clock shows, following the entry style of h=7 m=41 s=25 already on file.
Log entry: h=8 m=32 s=29
